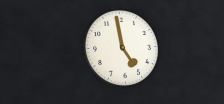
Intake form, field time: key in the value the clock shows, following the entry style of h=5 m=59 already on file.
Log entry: h=4 m=59
